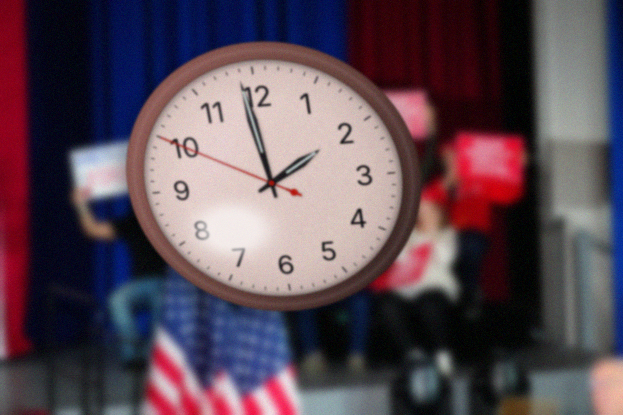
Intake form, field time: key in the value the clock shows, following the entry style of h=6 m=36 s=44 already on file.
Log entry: h=1 m=58 s=50
